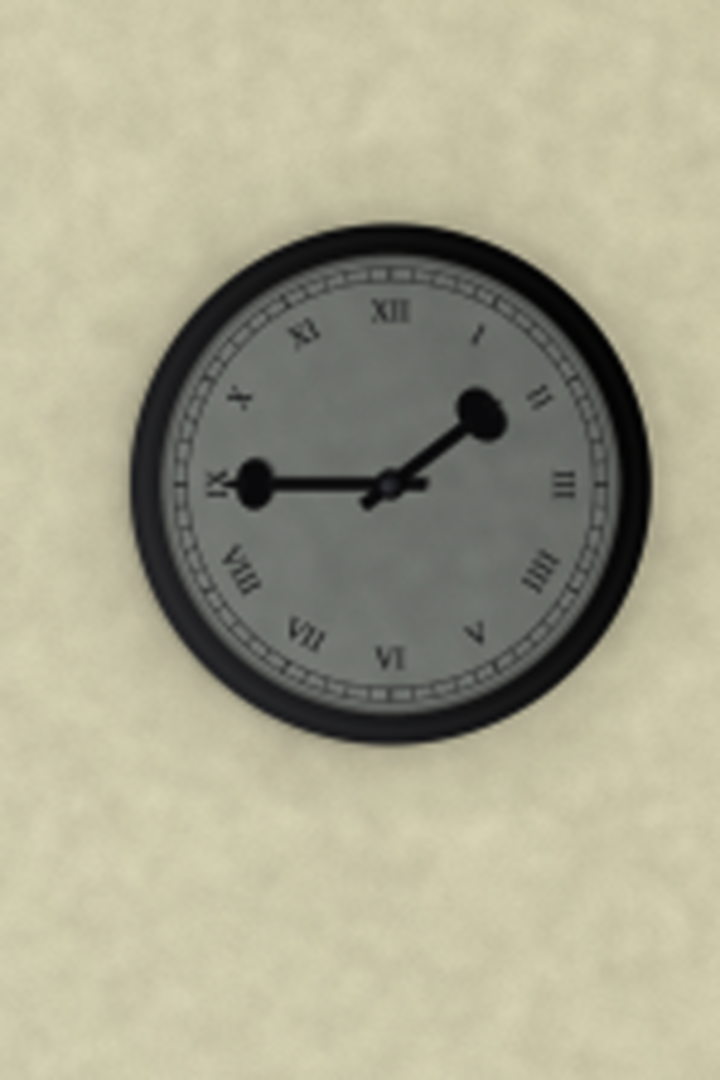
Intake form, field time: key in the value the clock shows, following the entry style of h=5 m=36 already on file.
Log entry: h=1 m=45
